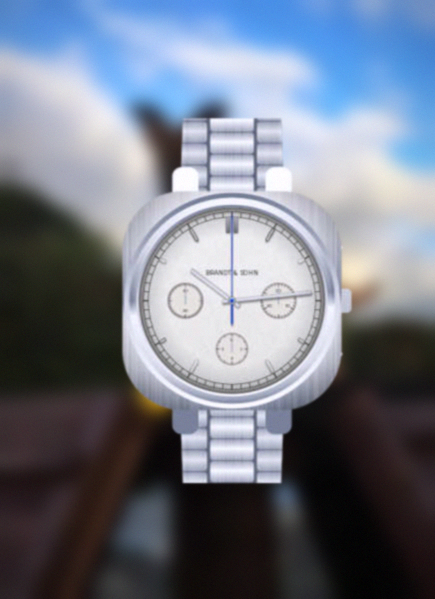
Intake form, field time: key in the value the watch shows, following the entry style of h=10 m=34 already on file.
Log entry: h=10 m=14
